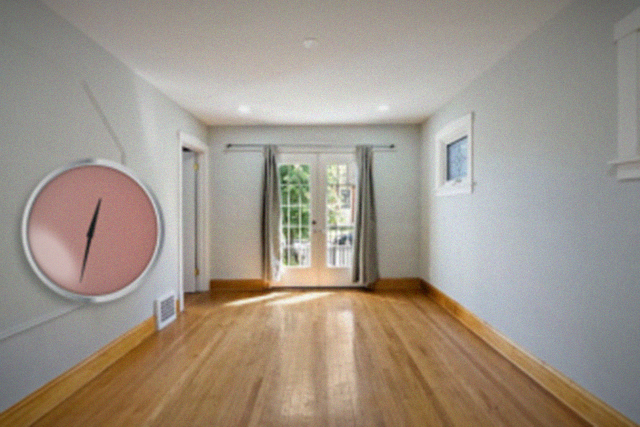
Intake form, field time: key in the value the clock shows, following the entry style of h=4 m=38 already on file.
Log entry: h=12 m=32
